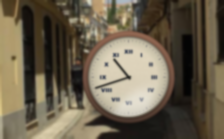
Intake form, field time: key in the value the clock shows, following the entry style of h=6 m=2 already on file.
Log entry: h=10 m=42
